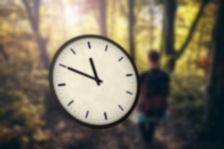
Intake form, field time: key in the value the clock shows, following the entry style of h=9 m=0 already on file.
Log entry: h=11 m=50
